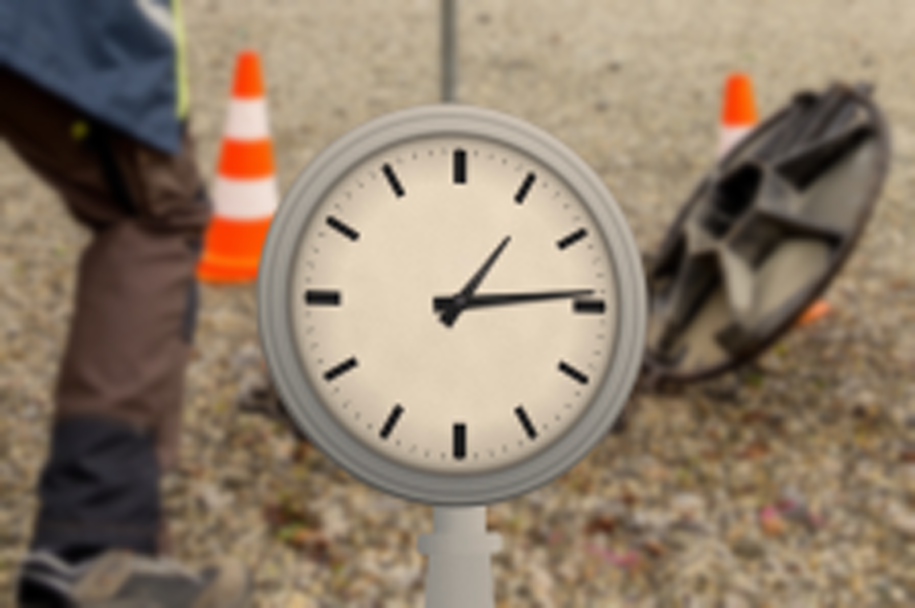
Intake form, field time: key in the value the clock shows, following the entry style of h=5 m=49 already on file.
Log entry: h=1 m=14
